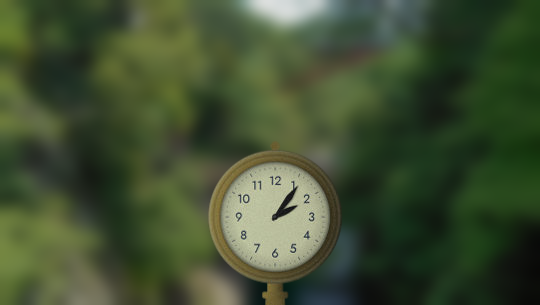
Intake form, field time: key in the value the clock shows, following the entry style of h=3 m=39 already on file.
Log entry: h=2 m=6
